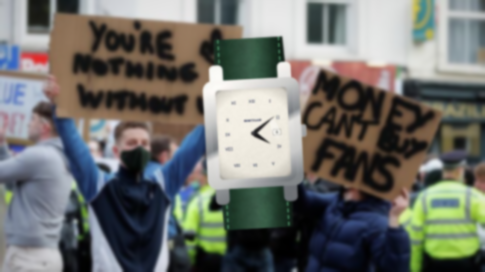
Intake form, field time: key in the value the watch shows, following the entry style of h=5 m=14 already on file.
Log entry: h=4 m=9
